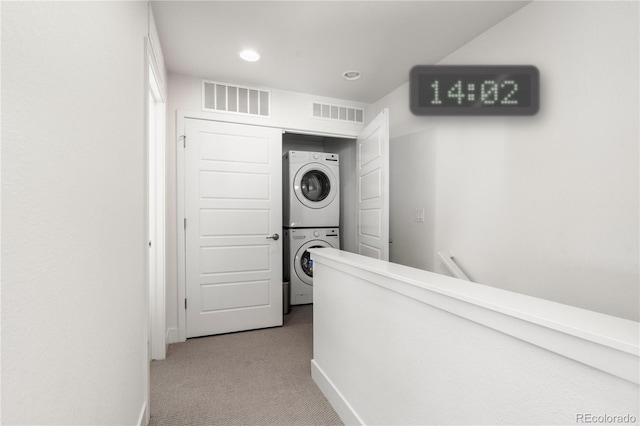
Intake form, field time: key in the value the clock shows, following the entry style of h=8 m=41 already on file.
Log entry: h=14 m=2
